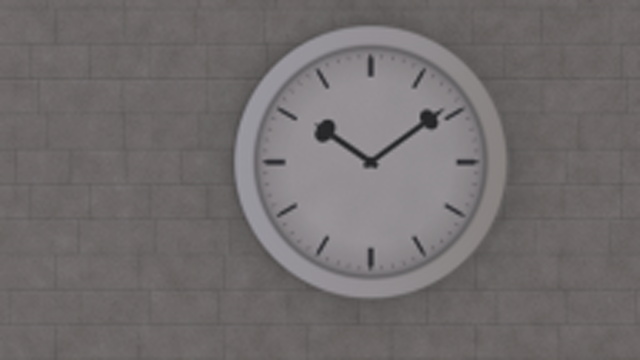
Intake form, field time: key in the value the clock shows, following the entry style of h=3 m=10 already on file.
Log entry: h=10 m=9
